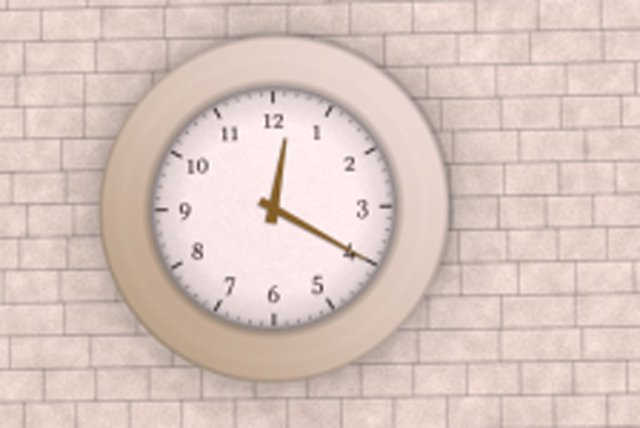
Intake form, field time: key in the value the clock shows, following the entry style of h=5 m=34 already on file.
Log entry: h=12 m=20
